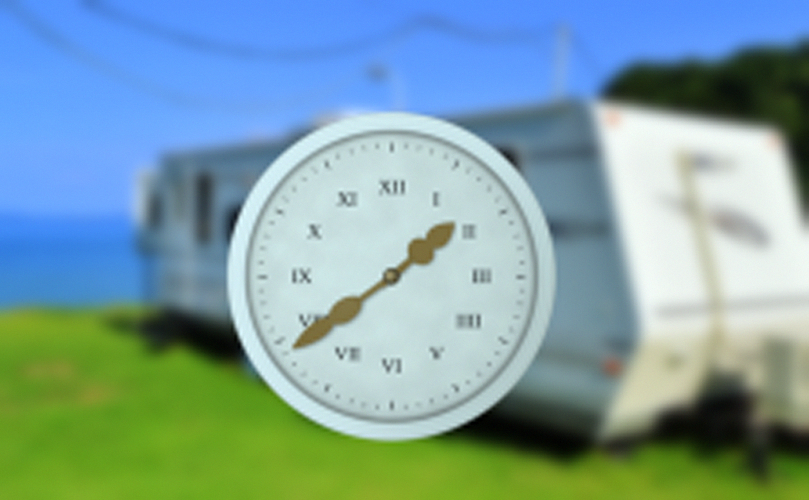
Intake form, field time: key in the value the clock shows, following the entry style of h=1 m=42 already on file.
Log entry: h=1 m=39
